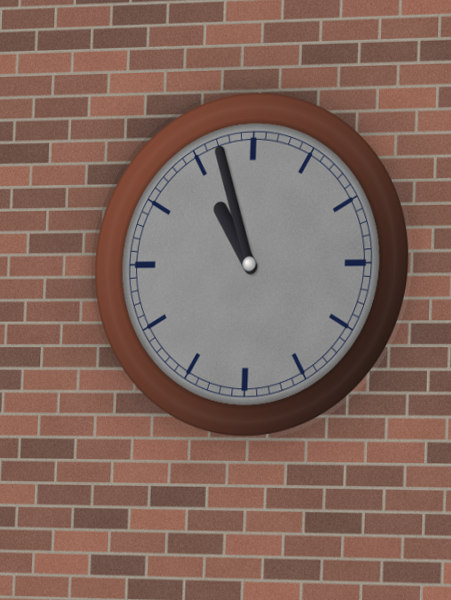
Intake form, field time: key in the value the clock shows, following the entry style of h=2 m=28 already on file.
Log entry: h=10 m=57
